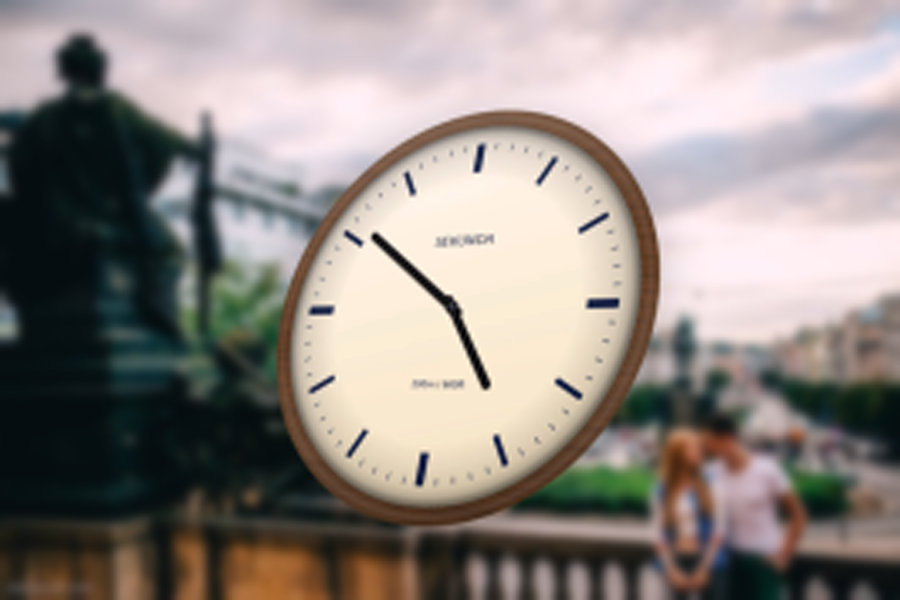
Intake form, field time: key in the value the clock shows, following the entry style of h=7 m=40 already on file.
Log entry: h=4 m=51
